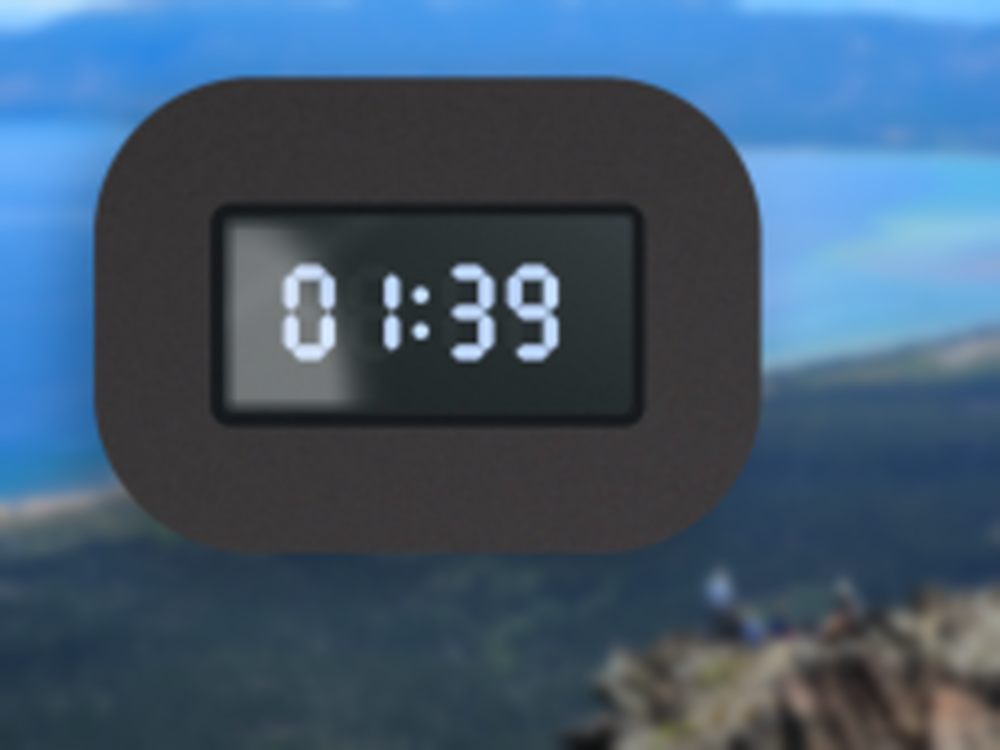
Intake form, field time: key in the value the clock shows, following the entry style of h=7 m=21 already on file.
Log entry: h=1 m=39
